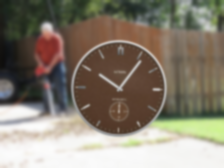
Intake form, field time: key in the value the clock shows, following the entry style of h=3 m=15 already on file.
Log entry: h=10 m=6
